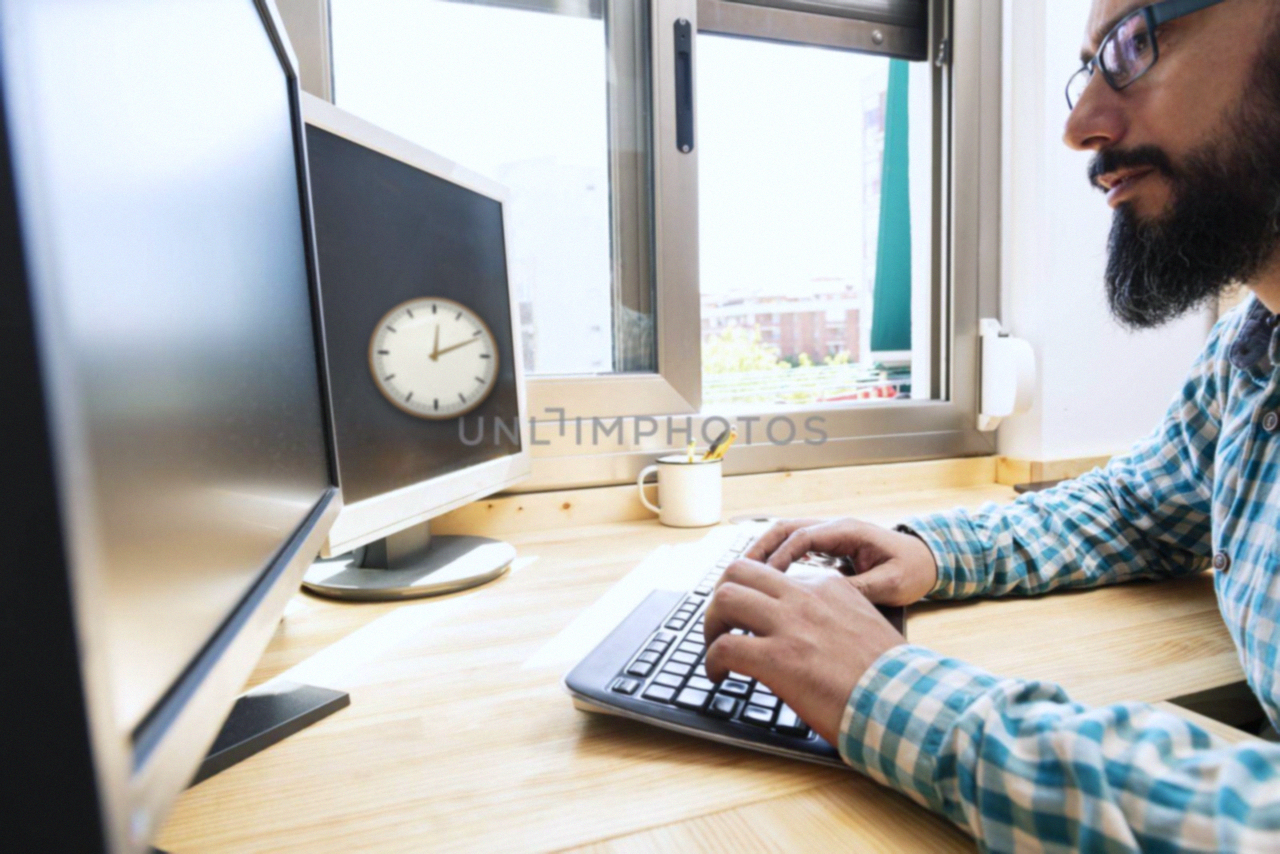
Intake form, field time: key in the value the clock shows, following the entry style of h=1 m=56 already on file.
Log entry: h=12 m=11
